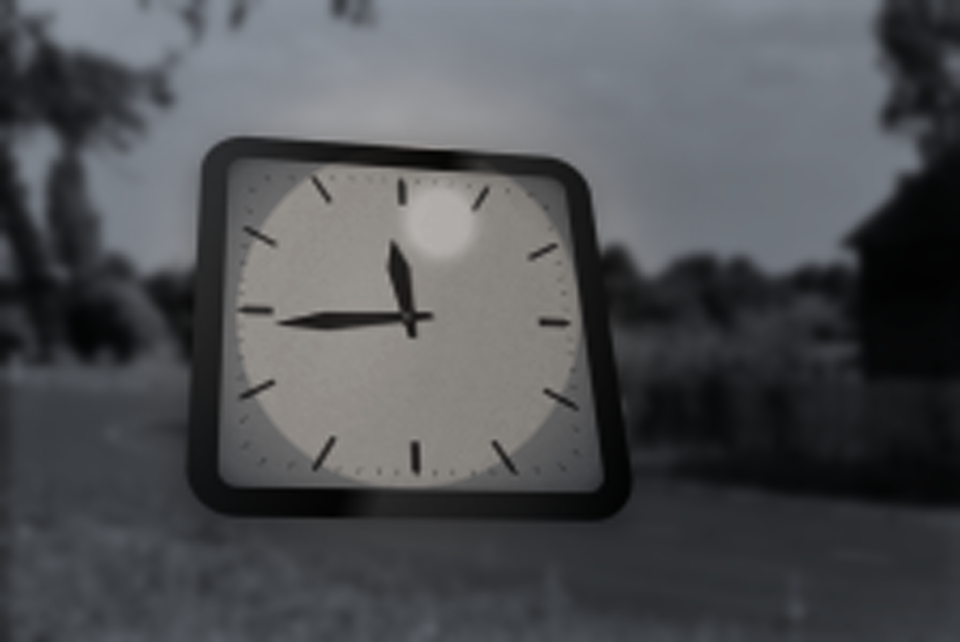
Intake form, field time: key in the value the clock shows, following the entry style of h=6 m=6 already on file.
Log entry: h=11 m=44
